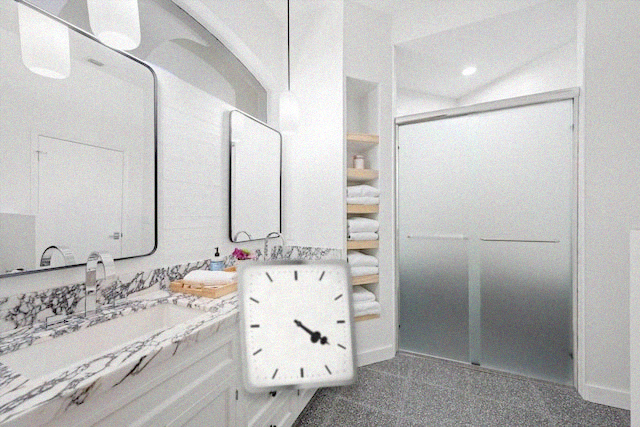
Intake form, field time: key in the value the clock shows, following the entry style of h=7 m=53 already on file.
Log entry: h=4 m=21
